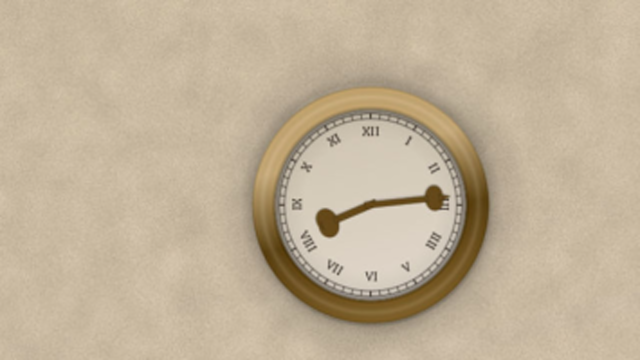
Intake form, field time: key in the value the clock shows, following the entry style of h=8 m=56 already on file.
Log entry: h=8 m=14
